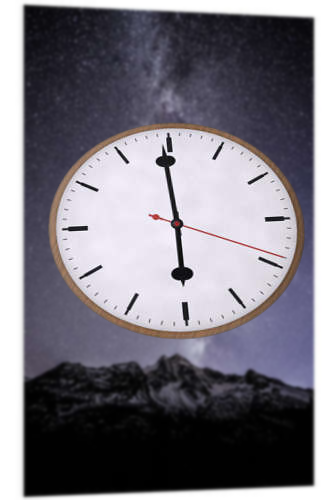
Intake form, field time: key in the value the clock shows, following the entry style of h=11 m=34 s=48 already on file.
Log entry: h=5 m=59 s=19
